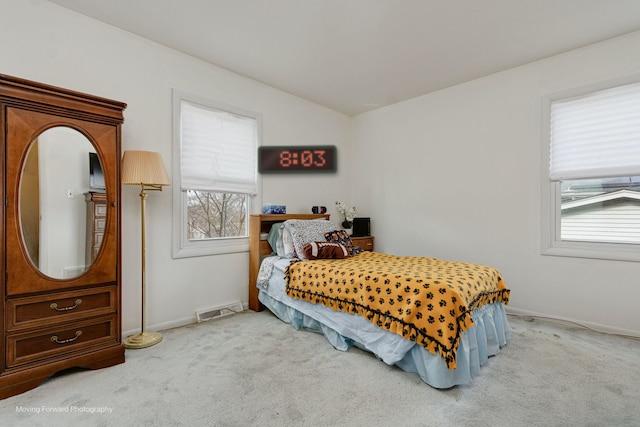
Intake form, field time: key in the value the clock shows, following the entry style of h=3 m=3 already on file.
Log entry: h=8 m=3
